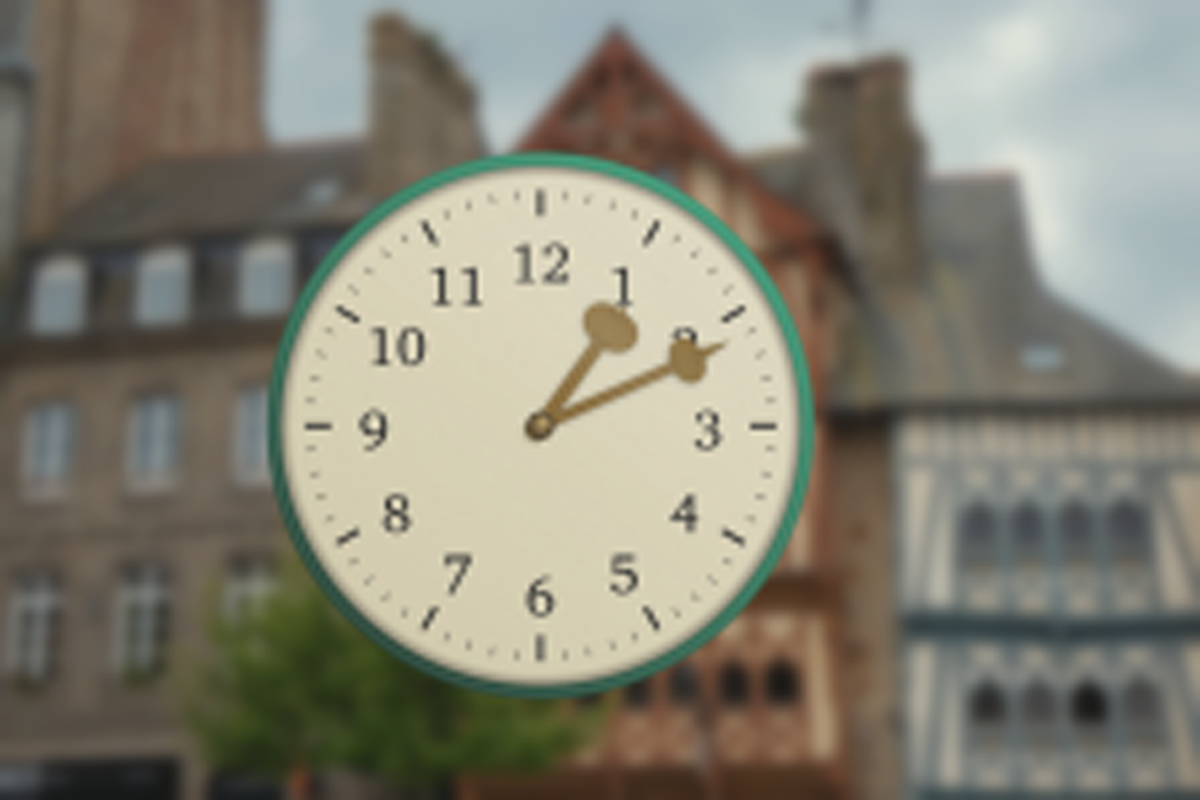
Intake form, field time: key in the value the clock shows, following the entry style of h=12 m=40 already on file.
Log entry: h=1 m=11
